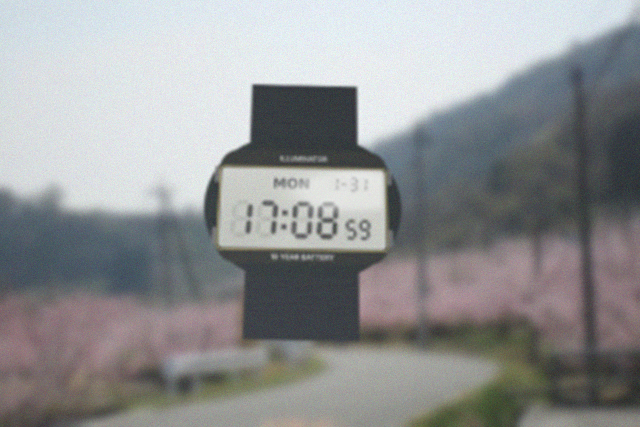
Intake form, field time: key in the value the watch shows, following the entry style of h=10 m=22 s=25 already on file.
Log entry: h=17 m=8 s=59
